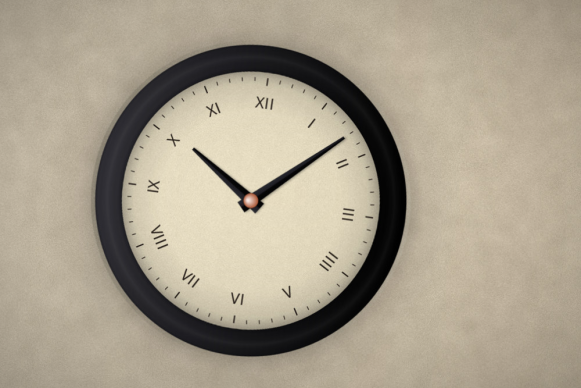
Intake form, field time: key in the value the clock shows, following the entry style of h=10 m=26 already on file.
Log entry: h=10 m=8
